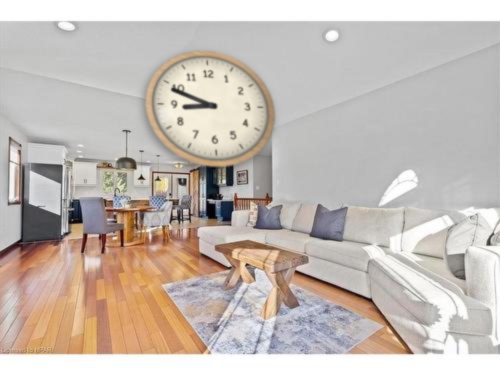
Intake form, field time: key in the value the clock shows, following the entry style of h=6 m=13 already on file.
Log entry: h=8 m=49
